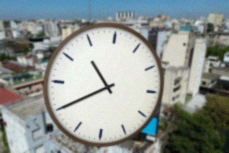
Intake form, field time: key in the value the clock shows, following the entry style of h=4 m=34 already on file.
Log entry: h=10 m=40
